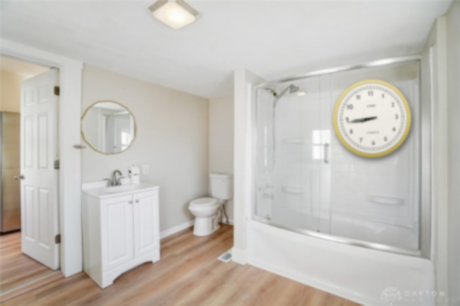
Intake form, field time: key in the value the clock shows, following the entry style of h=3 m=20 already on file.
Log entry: h=8 m=44
